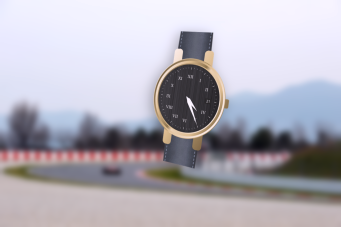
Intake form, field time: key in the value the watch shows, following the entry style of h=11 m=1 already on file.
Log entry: h=4 m=25
